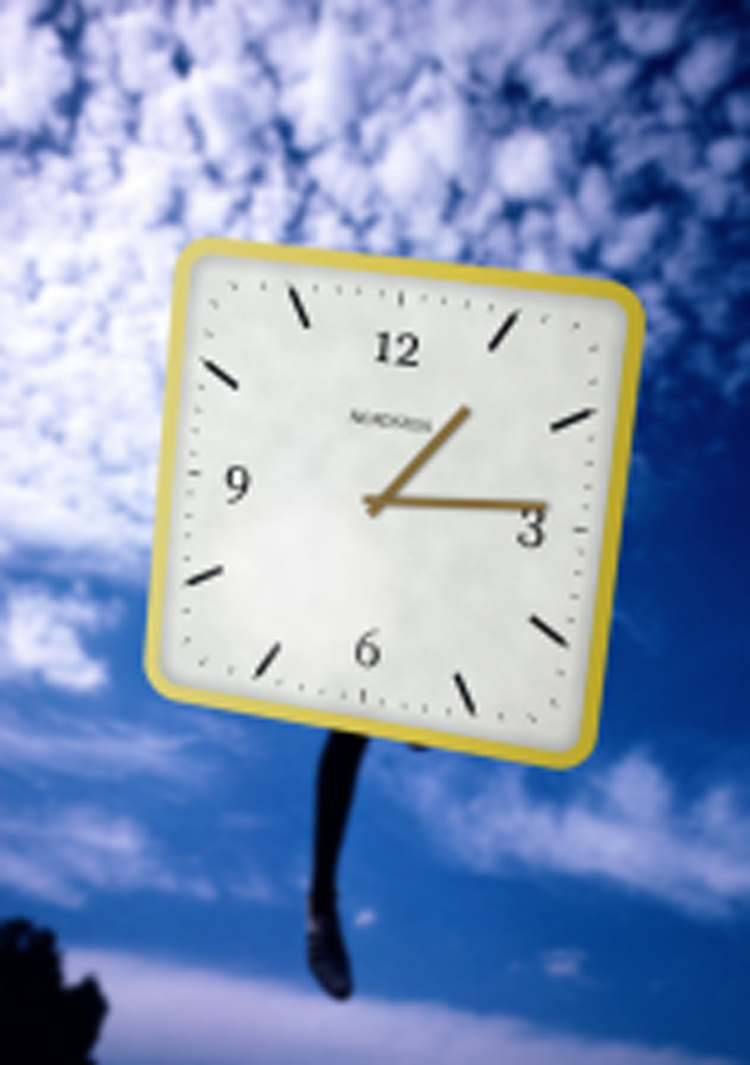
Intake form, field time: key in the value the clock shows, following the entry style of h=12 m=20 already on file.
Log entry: h=1 m=14
